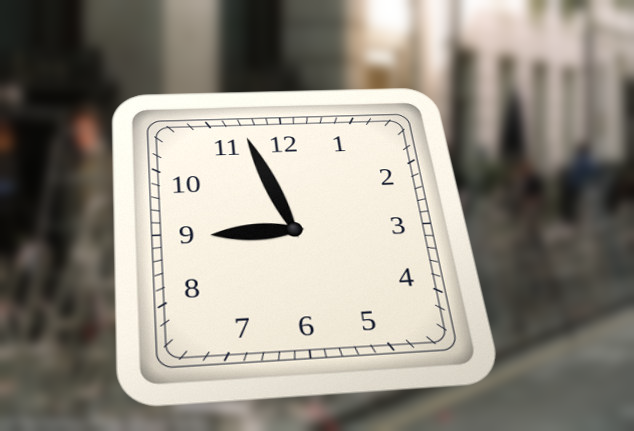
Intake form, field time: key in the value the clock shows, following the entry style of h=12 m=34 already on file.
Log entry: h=8 m=57
